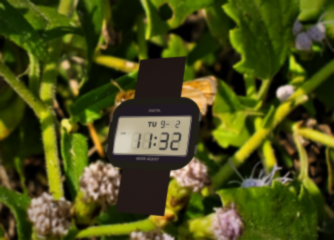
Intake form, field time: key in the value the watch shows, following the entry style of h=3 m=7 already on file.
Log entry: h=11 m=32
